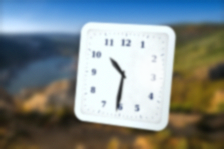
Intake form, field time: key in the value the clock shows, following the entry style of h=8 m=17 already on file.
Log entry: h=10 m=31
